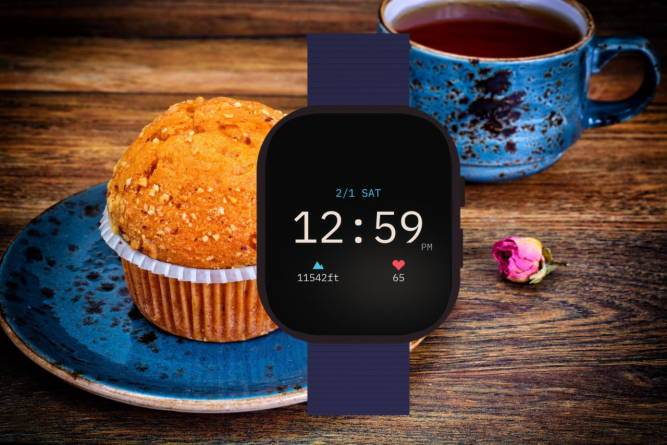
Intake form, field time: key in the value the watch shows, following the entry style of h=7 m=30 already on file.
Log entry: h=12 m=59
